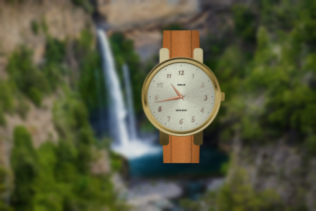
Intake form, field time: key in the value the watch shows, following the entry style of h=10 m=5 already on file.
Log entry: h=10 m=43
